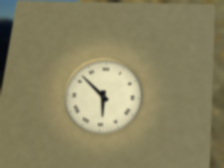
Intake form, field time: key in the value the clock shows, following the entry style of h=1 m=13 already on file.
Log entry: h=5 m=52
